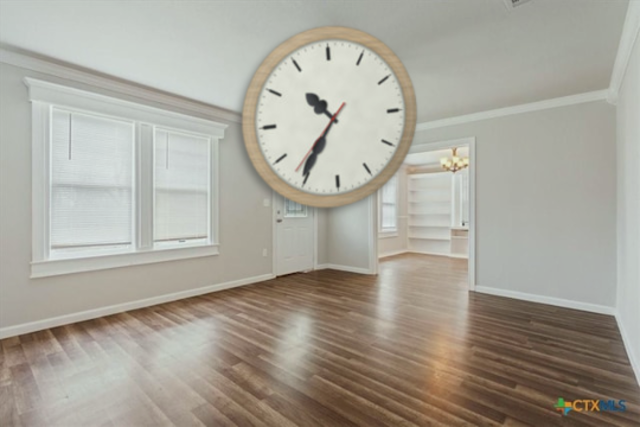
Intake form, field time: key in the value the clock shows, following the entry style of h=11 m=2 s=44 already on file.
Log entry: h=10 m=35 s=37
